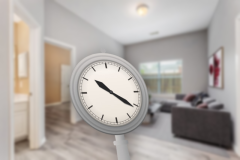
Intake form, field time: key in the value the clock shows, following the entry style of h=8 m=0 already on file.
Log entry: h=10 m=21
